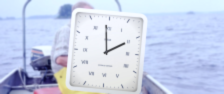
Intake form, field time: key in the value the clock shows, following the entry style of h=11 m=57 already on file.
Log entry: h=1 m=59
